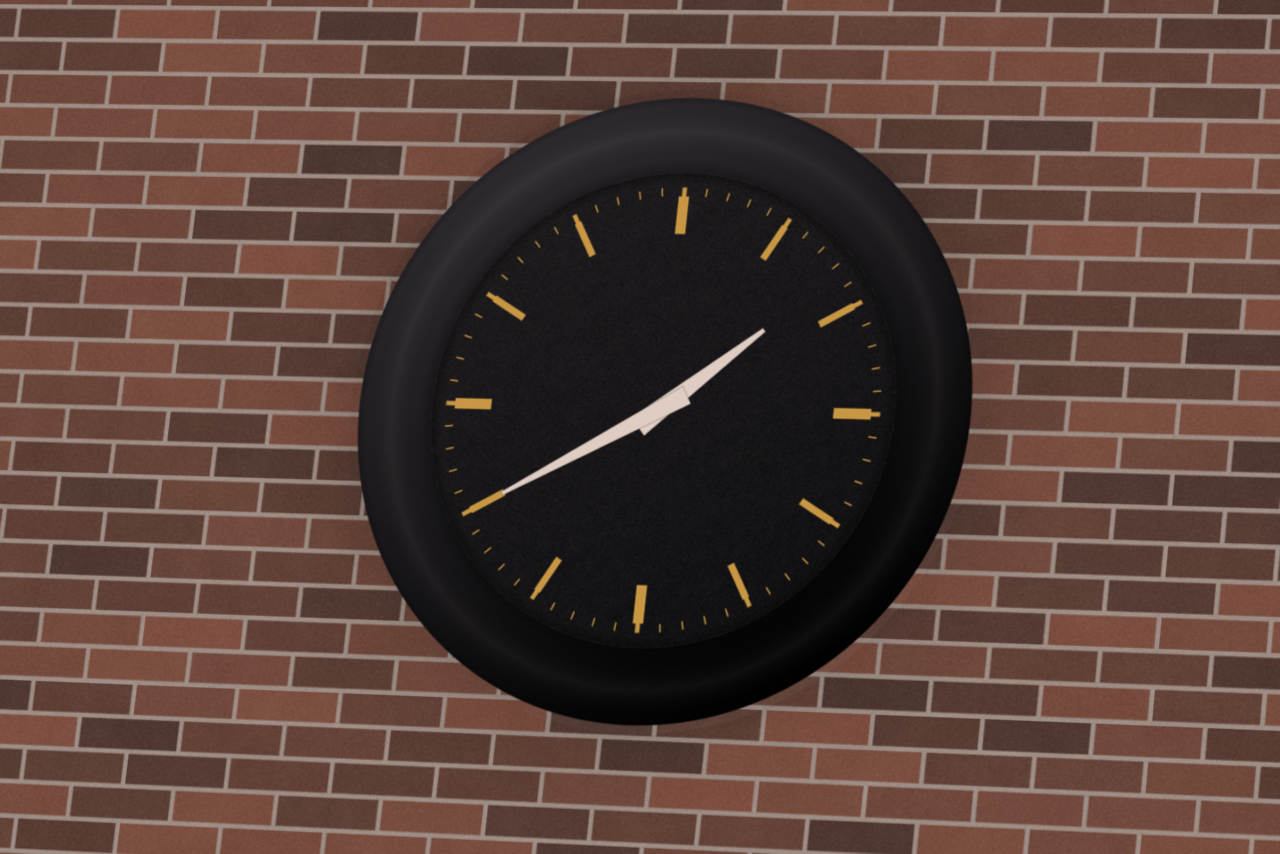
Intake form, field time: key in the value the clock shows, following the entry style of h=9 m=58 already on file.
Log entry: h=1 m=40
